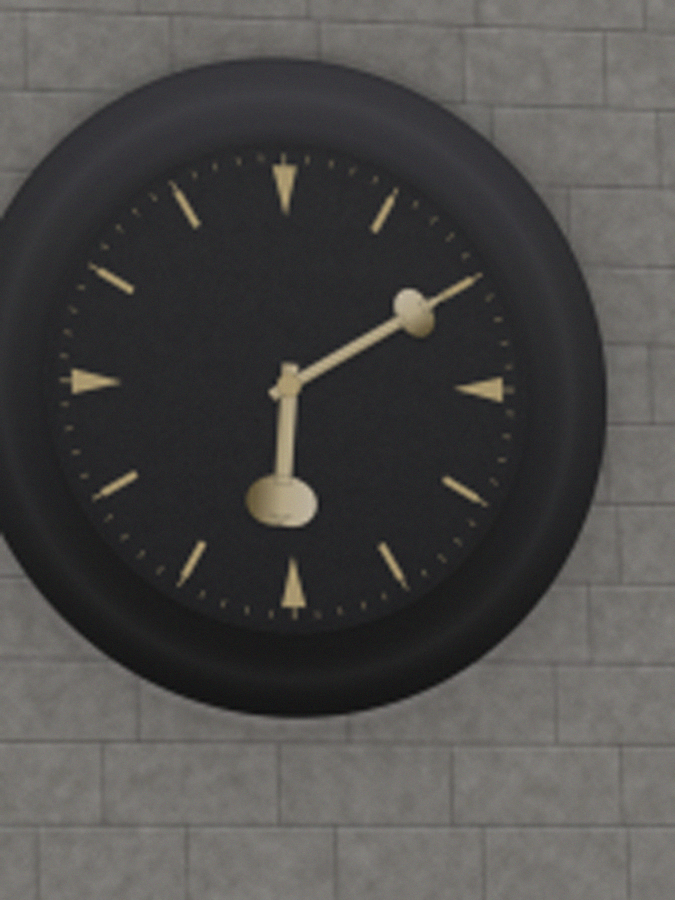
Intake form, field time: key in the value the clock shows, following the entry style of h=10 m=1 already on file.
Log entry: h=6 m=10
